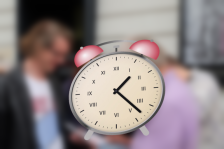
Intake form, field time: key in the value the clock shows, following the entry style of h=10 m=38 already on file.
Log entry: h=1 m=23
